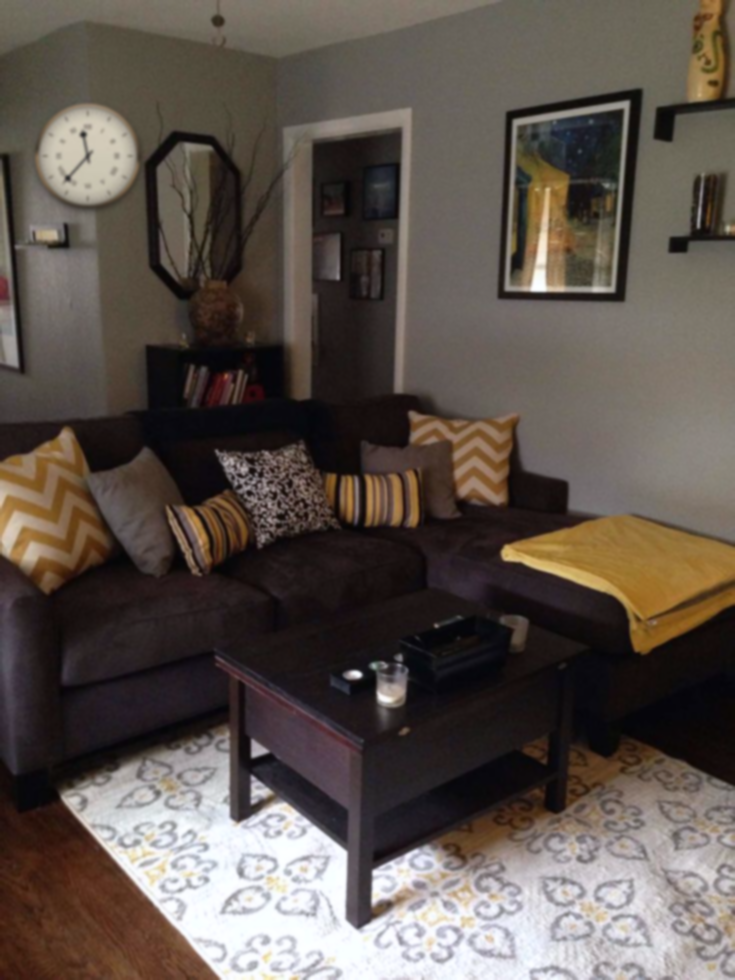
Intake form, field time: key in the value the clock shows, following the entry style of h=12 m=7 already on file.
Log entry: h=11 m=37
